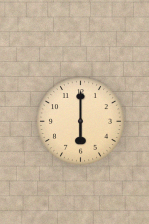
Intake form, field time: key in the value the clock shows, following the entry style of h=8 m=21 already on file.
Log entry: h=6 m=0
